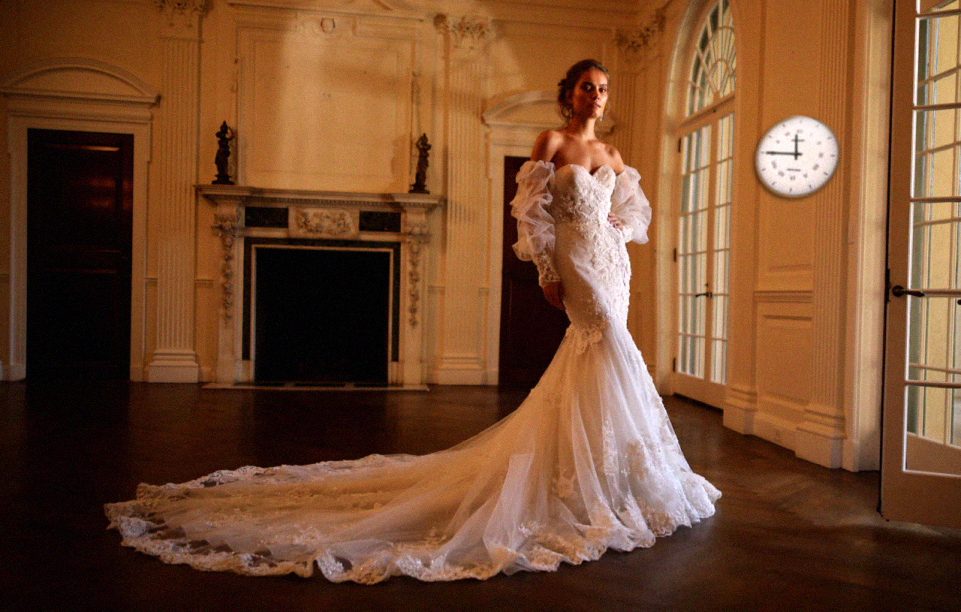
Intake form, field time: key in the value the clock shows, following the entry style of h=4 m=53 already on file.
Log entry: h=11 m=45
